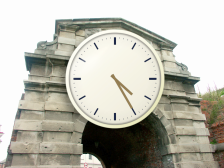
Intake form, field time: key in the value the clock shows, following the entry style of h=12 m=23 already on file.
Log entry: h=4 m=25
